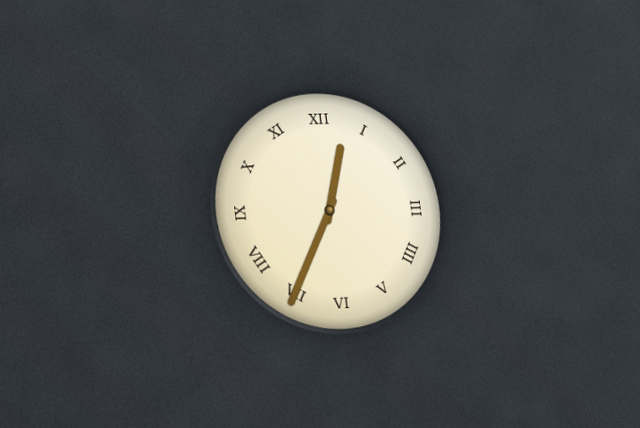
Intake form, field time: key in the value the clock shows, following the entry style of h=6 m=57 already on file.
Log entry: h=12 m=35
